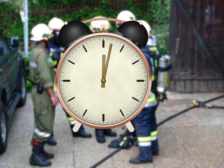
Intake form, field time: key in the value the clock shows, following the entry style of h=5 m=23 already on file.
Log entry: h=12 m=2
